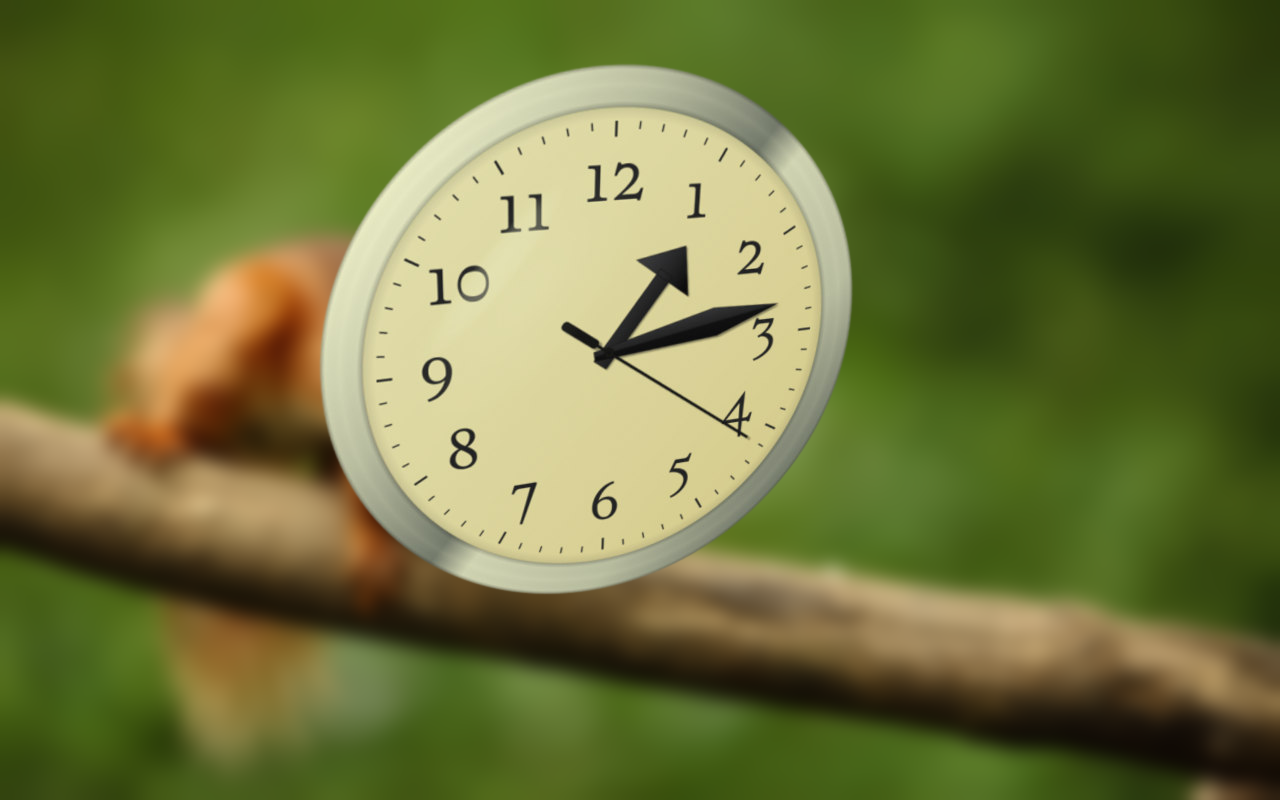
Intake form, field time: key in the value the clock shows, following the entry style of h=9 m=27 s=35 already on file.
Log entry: h=1 m=13 s=21
